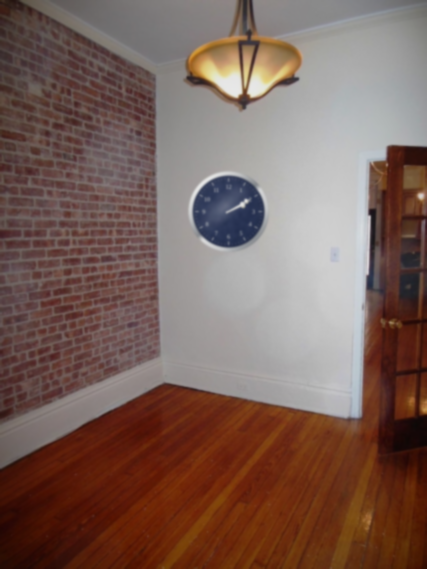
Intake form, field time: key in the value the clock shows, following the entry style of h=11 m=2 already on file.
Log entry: h=2 m=10
